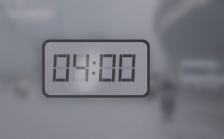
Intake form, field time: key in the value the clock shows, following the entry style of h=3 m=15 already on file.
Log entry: h=4 m=0
